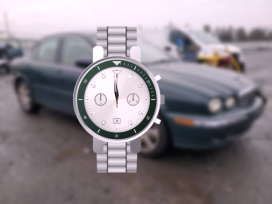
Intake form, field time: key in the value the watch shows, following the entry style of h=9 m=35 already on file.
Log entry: h=11 m=59
